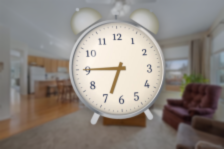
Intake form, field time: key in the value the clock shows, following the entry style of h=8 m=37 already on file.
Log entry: h=6 m=45
